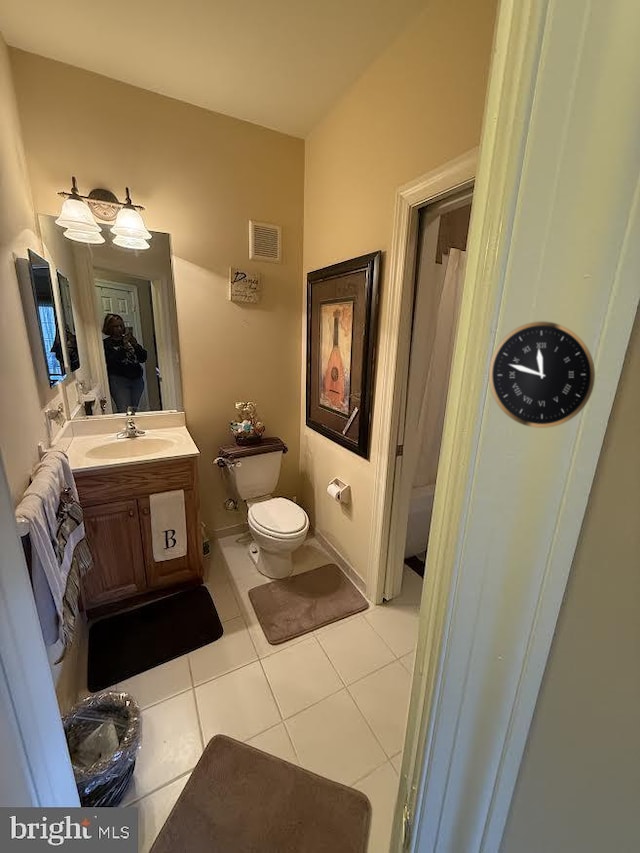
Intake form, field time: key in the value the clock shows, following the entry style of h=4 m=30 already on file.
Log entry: h=11 m=48
